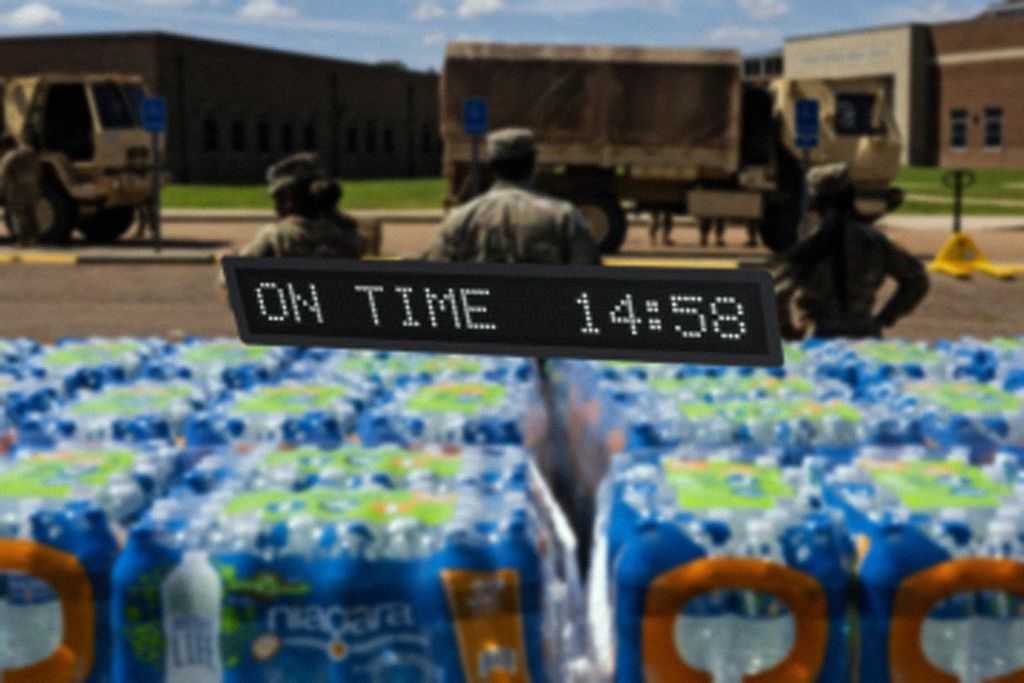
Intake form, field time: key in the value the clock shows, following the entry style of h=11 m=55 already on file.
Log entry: h=14 m=58
